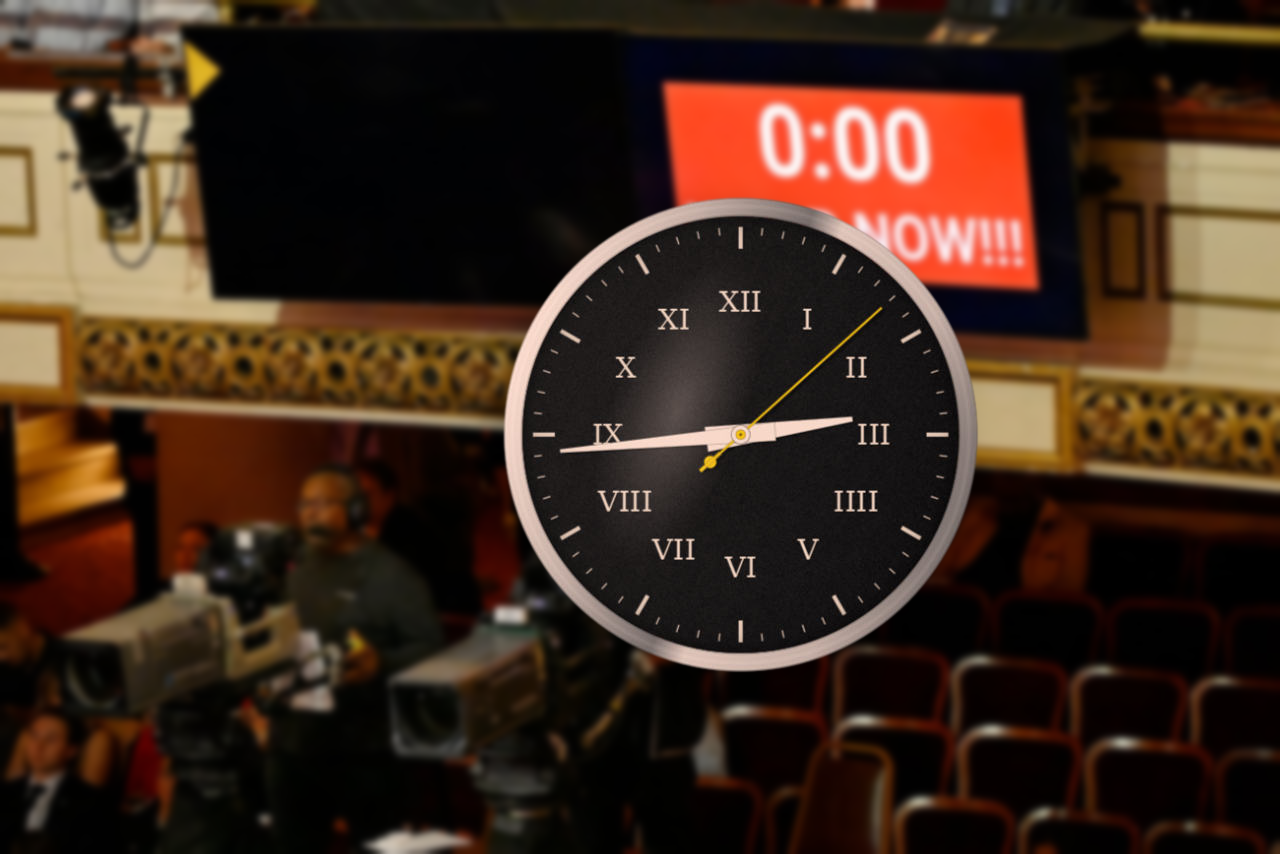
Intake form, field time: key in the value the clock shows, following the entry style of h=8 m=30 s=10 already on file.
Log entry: h=2 m=44 s=8
